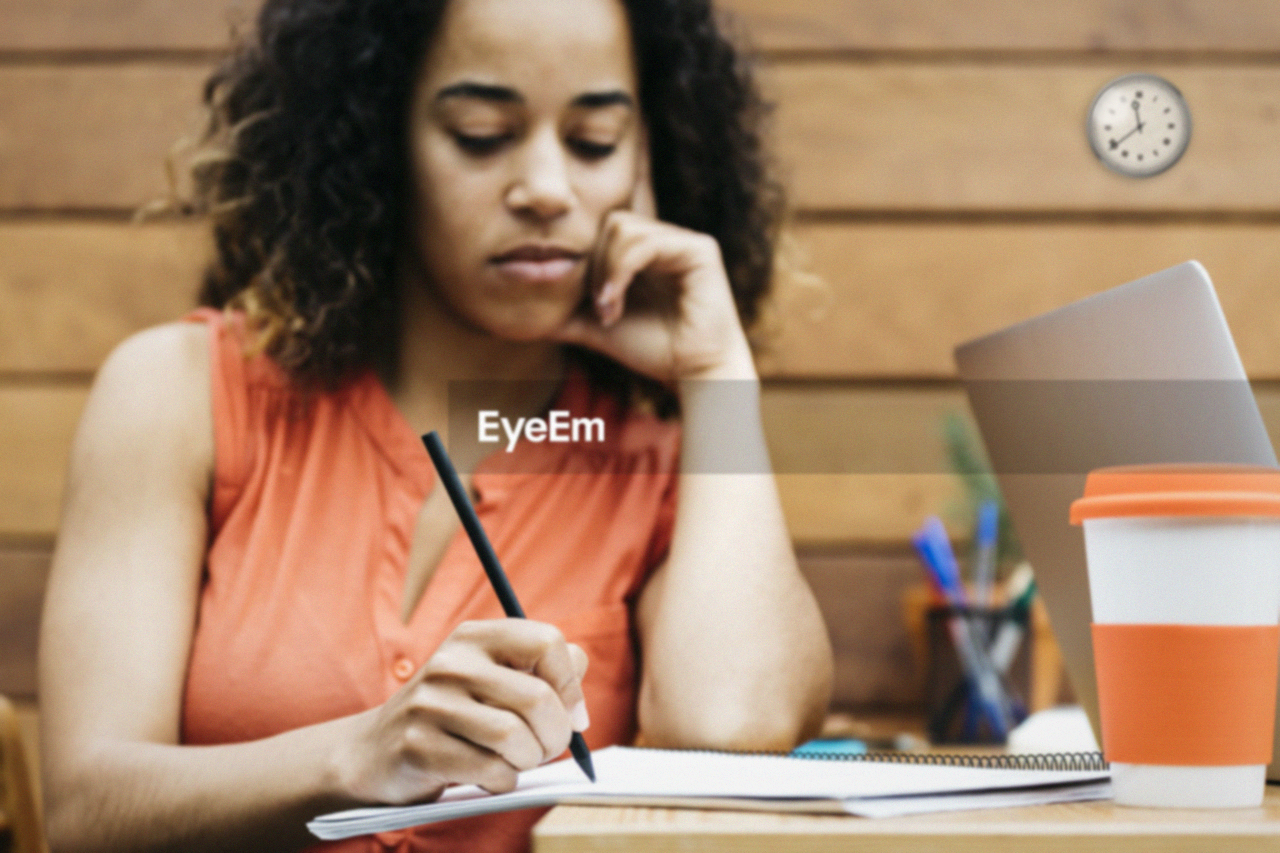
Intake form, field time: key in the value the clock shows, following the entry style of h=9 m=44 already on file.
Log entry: h=11 m=39
